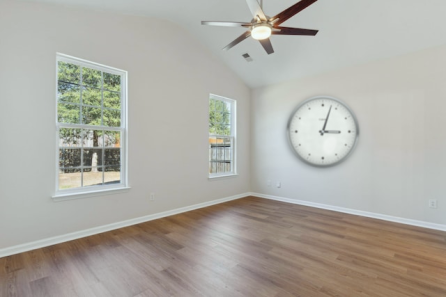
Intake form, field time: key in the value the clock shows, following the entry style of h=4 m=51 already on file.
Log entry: h=3 m=3
